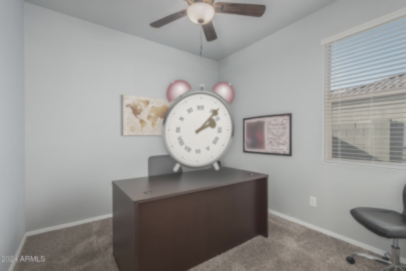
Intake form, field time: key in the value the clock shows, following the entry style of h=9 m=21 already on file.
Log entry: h=2 m=7
